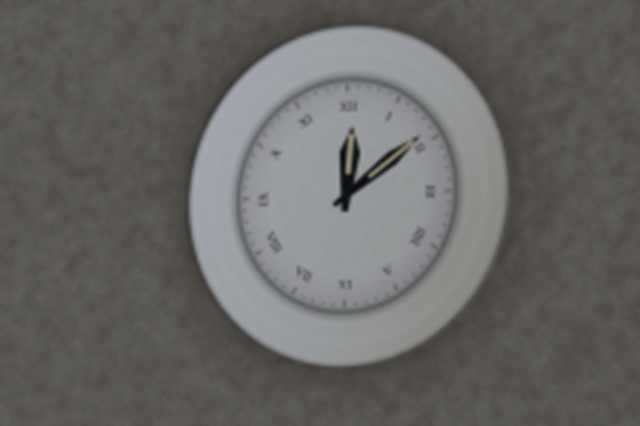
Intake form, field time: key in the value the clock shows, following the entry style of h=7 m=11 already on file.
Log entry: h=12 m=9
